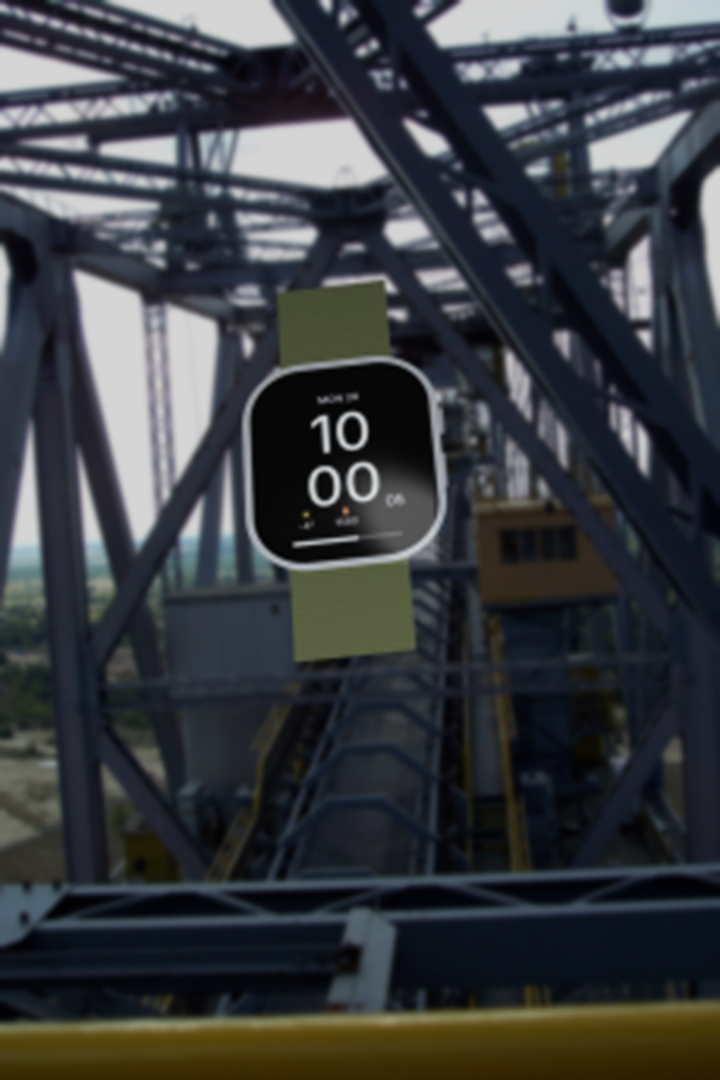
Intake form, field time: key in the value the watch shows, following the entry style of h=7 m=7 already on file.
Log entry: h=10 m=0
